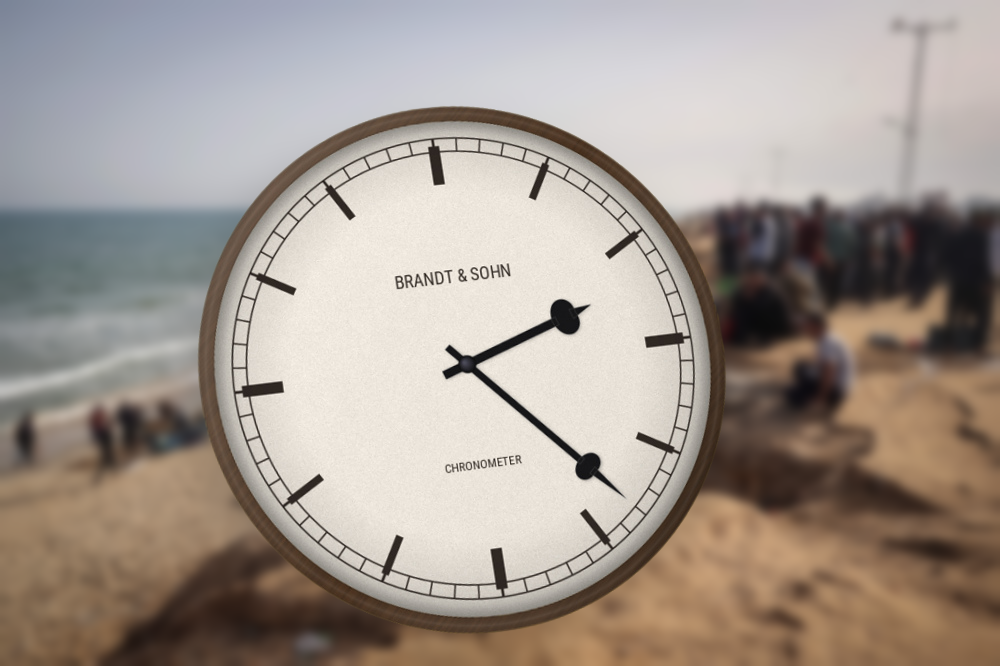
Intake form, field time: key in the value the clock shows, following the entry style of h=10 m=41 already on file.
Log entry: h=2 m=23
